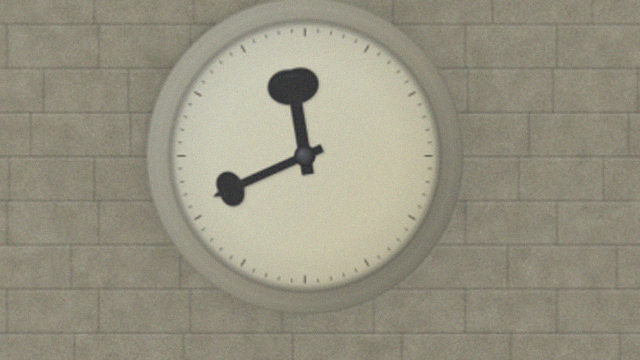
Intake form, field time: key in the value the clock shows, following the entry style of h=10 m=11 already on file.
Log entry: h=11 m=41
